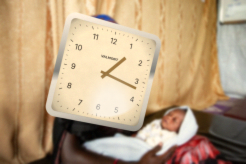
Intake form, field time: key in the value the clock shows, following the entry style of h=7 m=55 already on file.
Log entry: h=1 m=17
